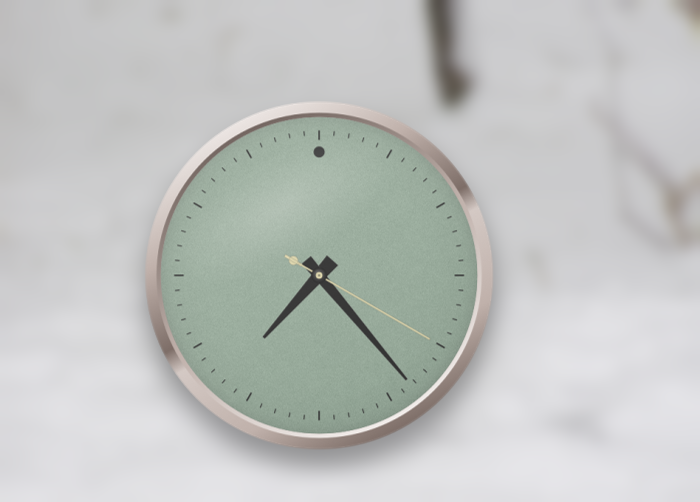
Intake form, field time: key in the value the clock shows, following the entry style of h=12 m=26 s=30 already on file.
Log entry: h=7 m=23 s=20
